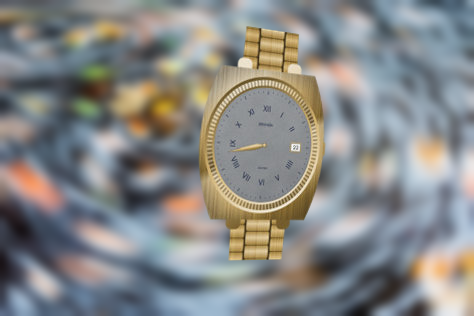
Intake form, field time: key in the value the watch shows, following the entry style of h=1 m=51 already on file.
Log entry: h=8 m=43
